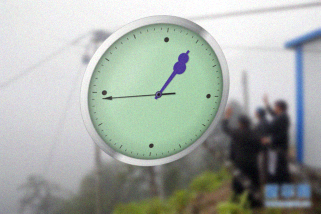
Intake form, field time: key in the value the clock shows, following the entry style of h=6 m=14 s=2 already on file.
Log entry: h=1 m=4 s=44
